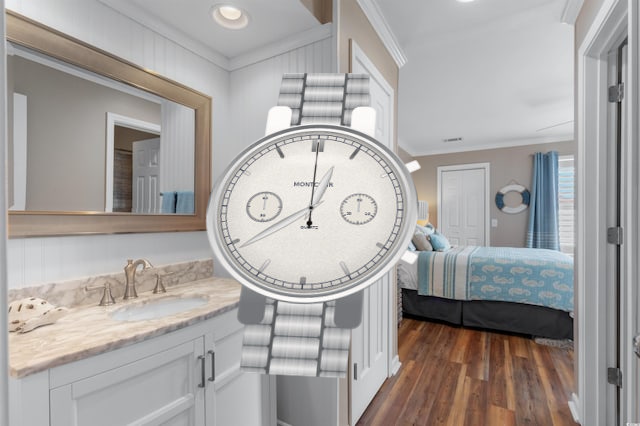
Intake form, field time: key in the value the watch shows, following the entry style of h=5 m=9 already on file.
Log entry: h=12 m=39
